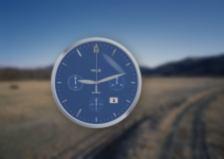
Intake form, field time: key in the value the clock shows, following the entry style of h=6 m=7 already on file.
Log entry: h=9 m=12
